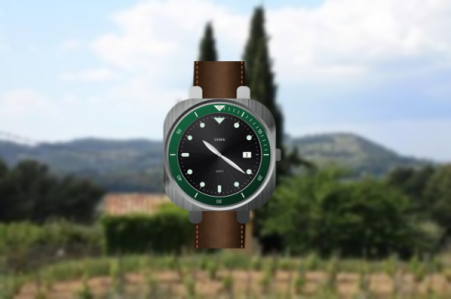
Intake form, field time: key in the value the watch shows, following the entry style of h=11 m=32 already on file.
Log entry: h=10 m=21
